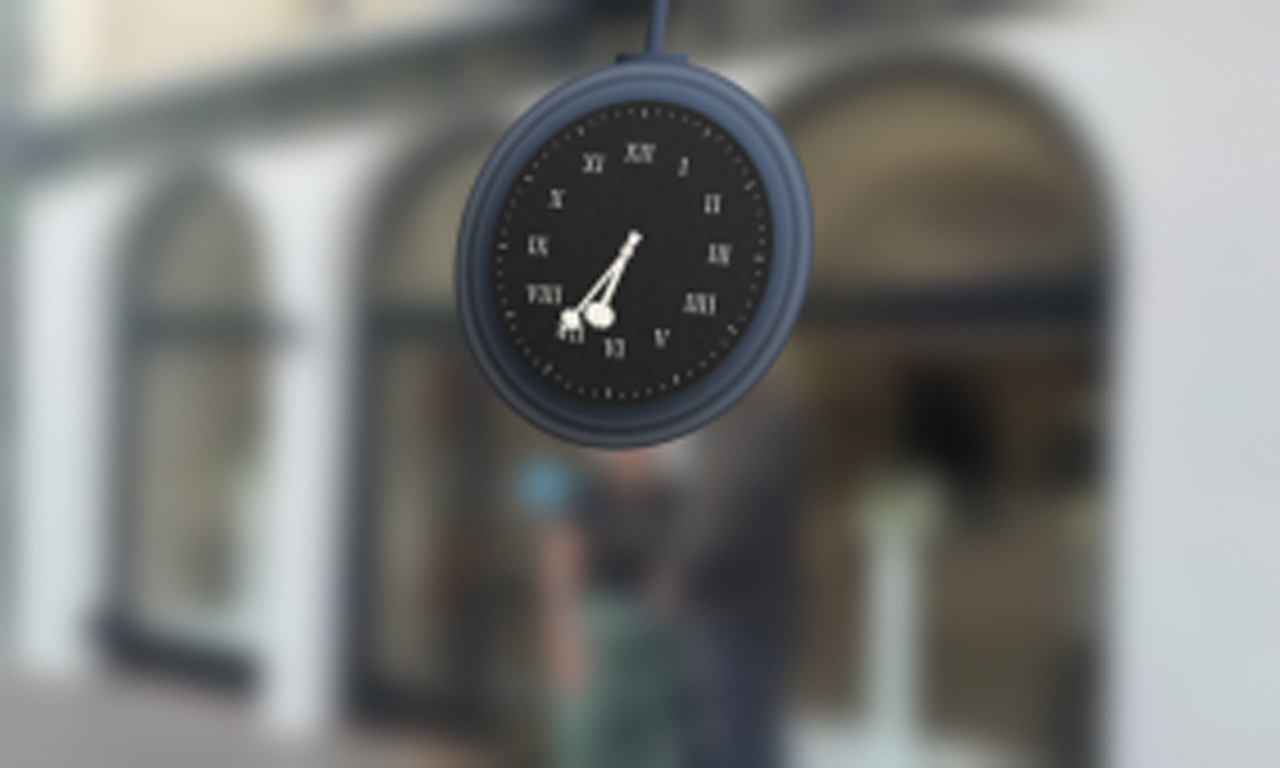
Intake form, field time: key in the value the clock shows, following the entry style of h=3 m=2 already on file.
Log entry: h=6 m=36
